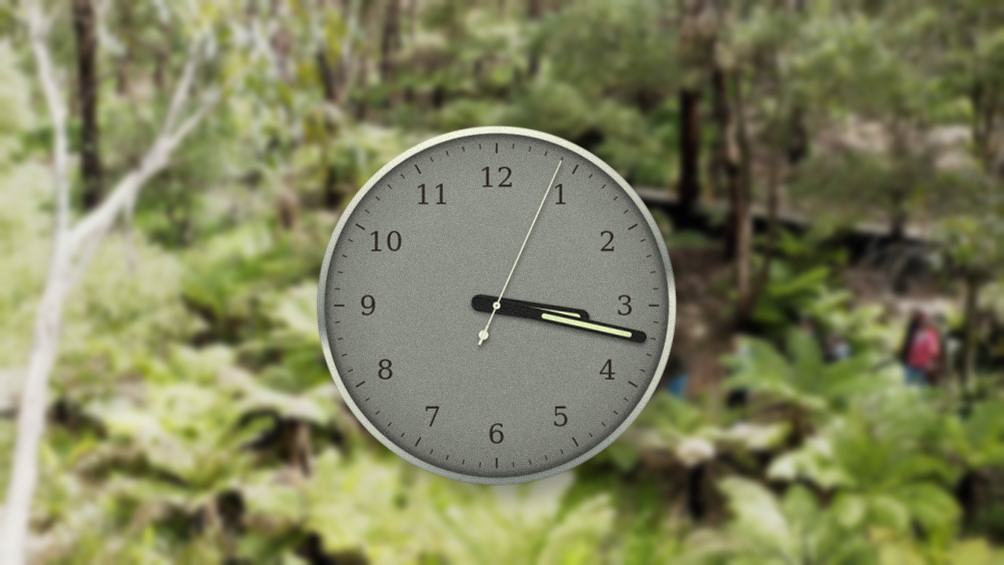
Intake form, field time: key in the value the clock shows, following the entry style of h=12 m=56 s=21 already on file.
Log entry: h=3 m=17 s=4
